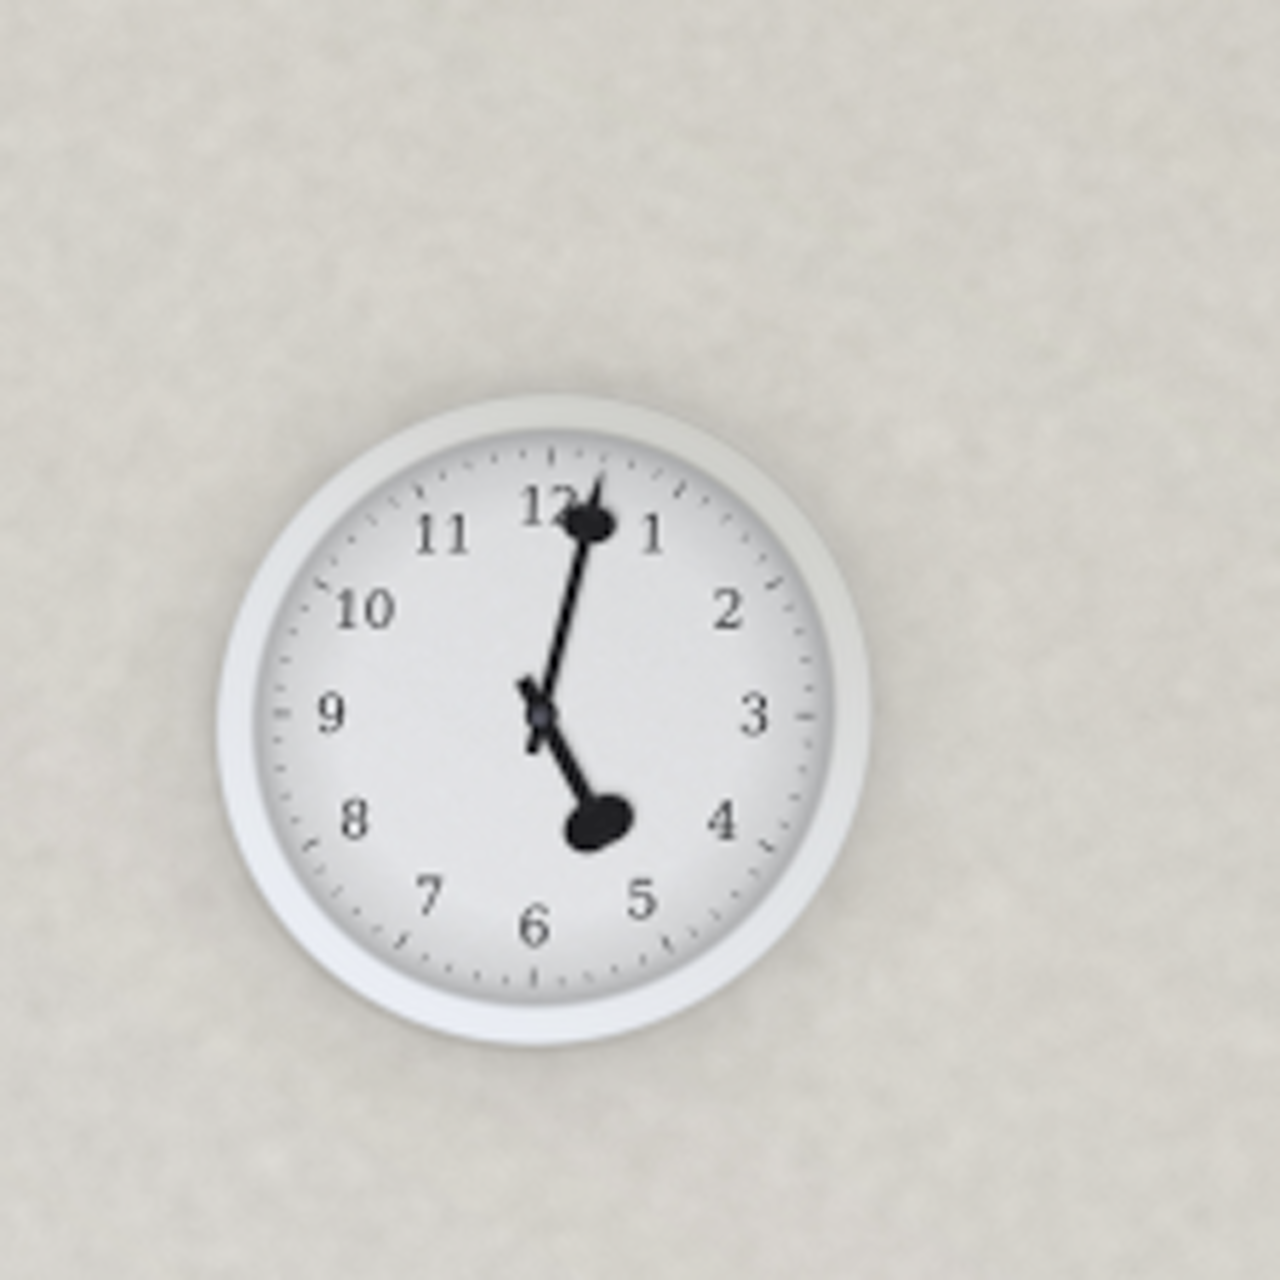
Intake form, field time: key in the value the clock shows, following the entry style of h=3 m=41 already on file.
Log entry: h=5 m=2
